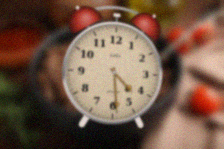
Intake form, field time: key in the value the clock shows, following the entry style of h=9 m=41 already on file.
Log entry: h=4 m=29
